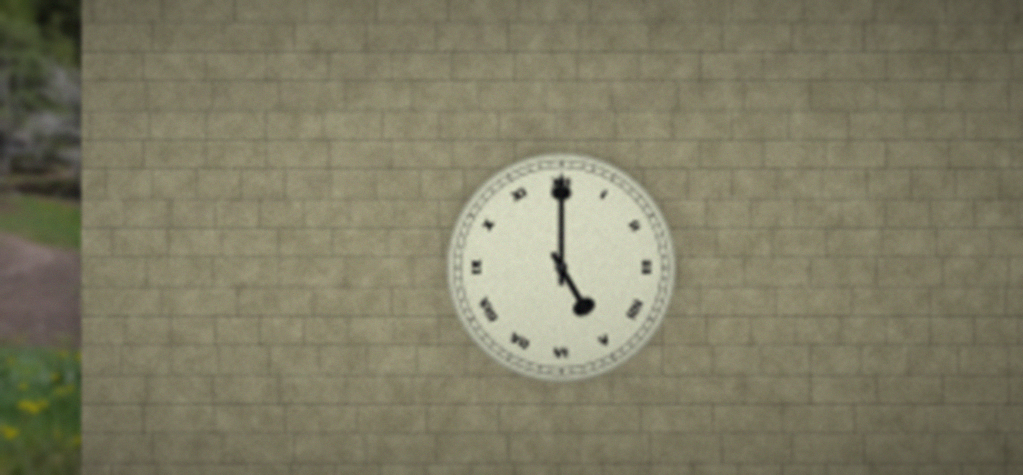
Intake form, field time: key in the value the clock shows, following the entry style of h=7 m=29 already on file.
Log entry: h=5 m=0
